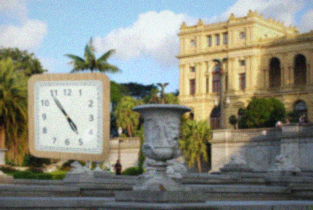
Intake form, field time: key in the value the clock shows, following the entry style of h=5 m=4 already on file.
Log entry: h=4 m=54
